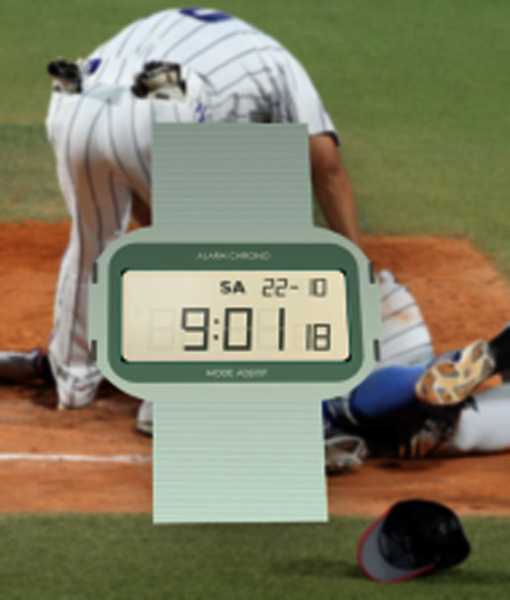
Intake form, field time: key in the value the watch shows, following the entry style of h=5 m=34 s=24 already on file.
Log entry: h=9 m=1 s=18
